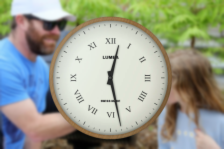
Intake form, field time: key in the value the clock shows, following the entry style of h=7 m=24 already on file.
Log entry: h=12 m=28
